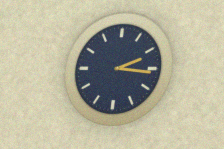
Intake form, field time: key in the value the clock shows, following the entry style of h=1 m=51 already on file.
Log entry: h=2 m=16
